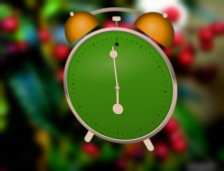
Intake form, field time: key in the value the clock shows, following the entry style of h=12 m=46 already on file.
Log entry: h=5 m=59
